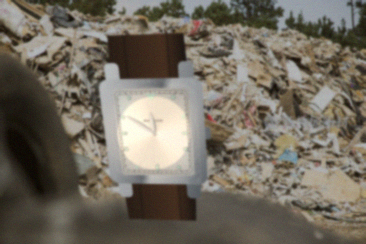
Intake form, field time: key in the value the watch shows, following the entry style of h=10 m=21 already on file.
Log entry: h=11 m=51
